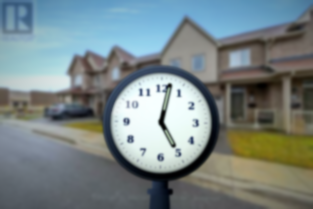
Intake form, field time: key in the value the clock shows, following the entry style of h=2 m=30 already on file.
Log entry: h=5 m=2
